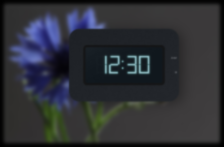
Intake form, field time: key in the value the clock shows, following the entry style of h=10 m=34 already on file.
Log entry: h=12 m=30
